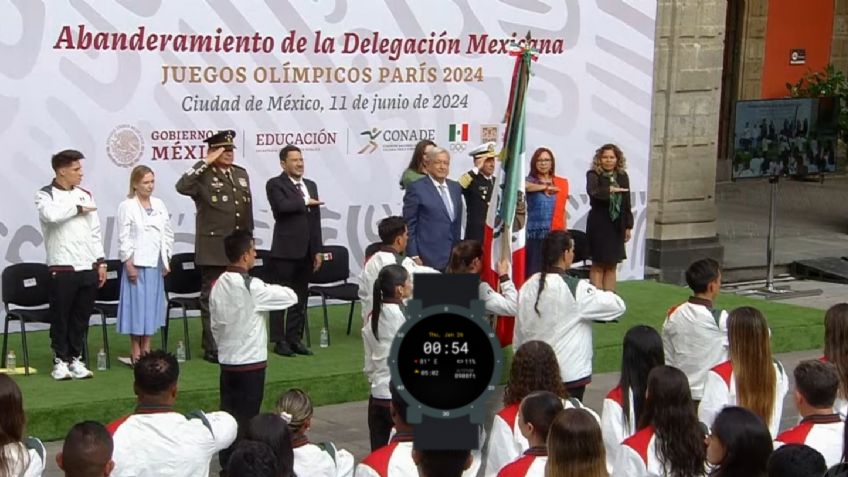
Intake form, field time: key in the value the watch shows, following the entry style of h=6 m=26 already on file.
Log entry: h=0 m=54
